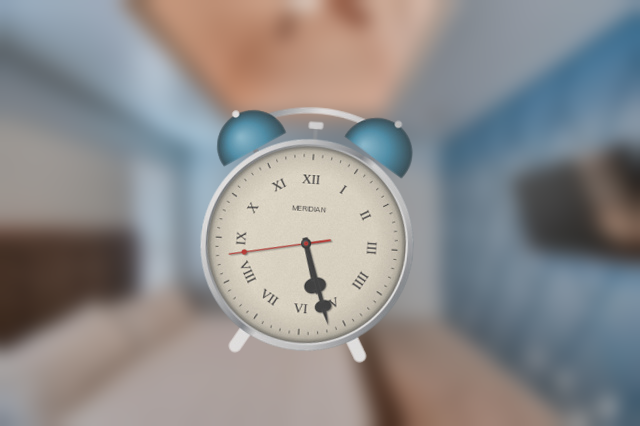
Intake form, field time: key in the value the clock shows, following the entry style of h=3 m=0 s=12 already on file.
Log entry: h=5 m=26 s=43
